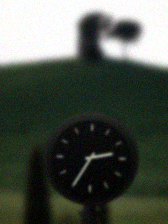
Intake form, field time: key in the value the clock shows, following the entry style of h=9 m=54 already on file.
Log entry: h=2 m=35
